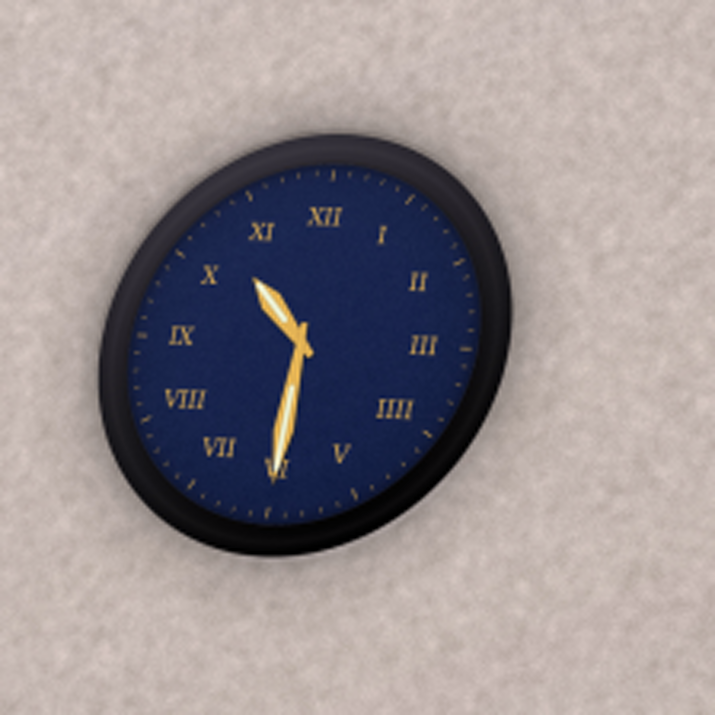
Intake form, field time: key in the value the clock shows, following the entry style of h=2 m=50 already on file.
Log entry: h=10 m=30
